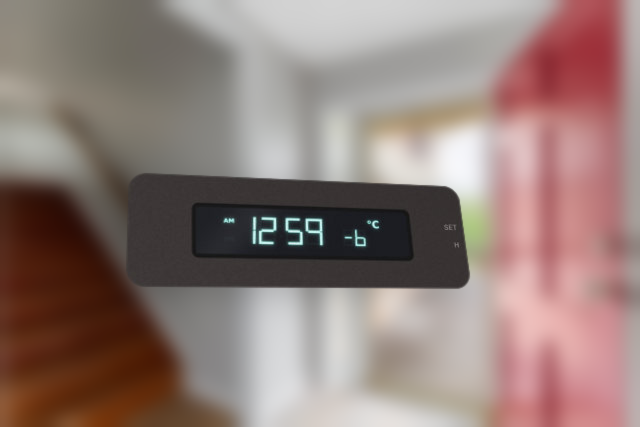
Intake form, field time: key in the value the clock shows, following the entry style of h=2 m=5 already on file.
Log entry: h=12 m=59
